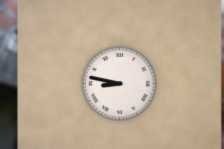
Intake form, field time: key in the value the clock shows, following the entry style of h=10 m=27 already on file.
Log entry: h=8 m=47
